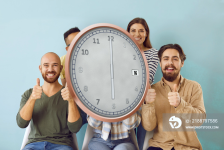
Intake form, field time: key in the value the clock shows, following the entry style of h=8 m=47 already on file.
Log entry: h=6 m=0
